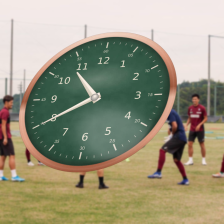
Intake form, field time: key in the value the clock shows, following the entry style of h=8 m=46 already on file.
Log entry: h=10 m=40
